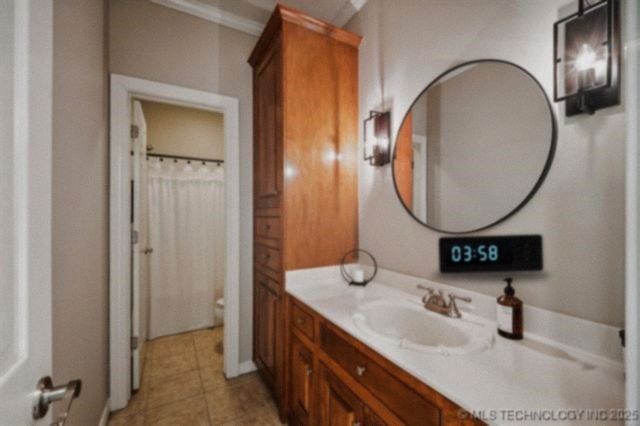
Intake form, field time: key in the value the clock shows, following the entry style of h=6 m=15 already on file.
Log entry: h=3 m=58
